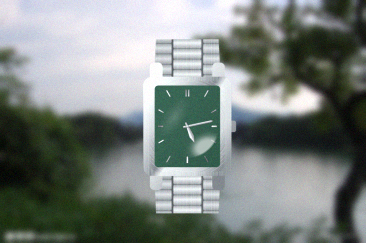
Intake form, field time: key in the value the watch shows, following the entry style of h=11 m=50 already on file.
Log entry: h=5 m=13
